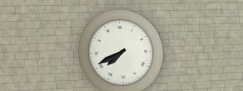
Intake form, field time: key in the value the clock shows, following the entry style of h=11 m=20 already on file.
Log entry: h=7 m=41
